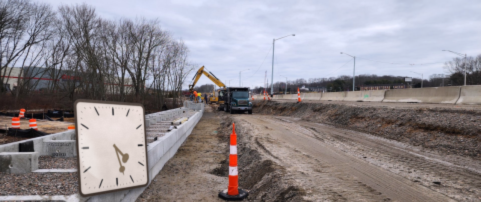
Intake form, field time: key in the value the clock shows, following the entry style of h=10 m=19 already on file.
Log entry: h=4 m=27
